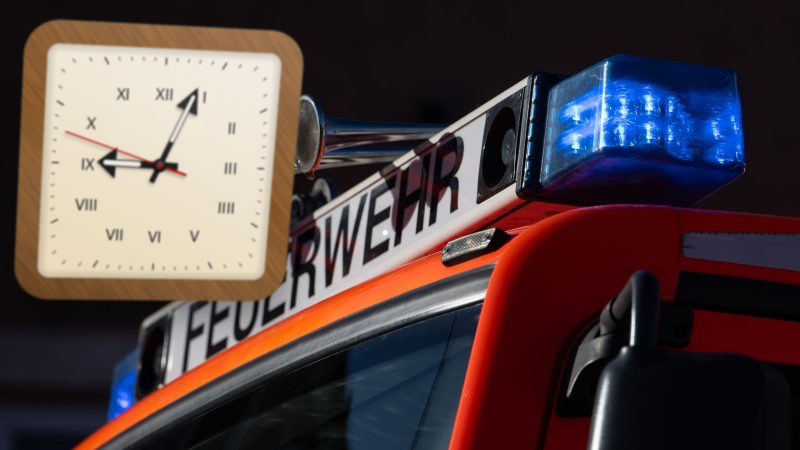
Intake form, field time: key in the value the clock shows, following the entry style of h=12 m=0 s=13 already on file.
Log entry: h=9 m=3 s=48
